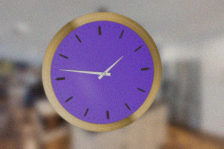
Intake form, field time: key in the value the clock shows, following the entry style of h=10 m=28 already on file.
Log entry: h=1 m=47
